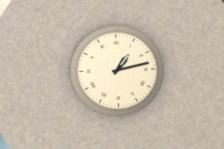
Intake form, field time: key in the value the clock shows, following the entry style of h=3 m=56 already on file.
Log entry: h=1 m=13
